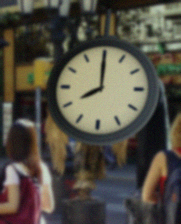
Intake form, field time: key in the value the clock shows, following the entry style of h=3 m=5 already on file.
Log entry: h=8 m=0
